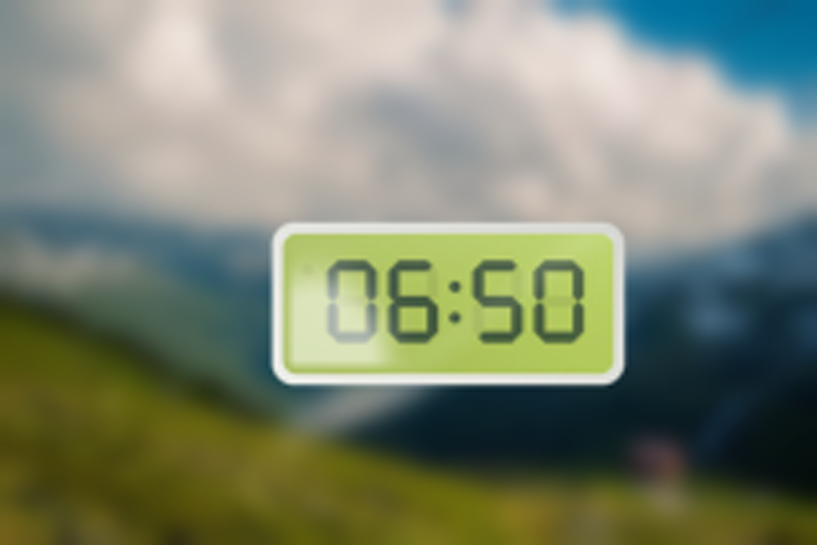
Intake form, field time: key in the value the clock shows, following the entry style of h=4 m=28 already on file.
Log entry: h=6 m=50
